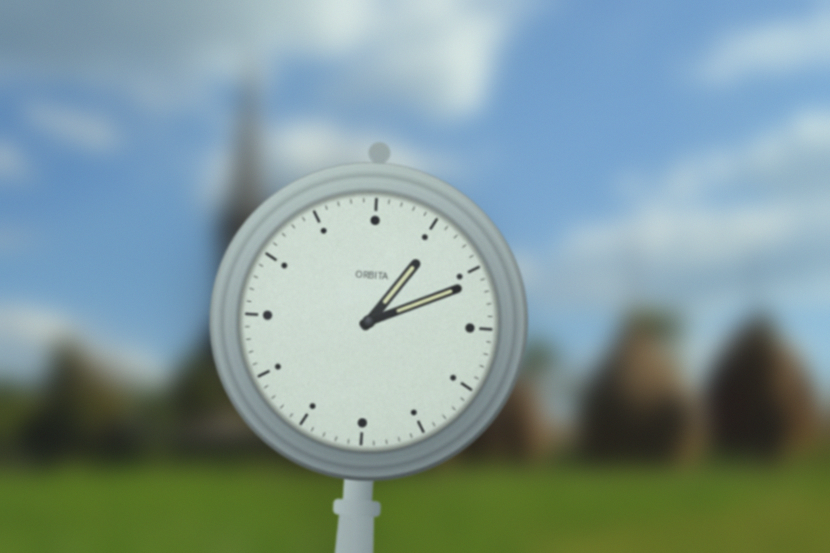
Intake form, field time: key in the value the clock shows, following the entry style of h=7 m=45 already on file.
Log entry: h=1 m=11
